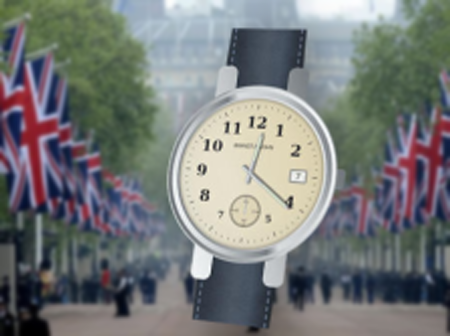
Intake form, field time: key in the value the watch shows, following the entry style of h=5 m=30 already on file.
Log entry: h=12 m=21
